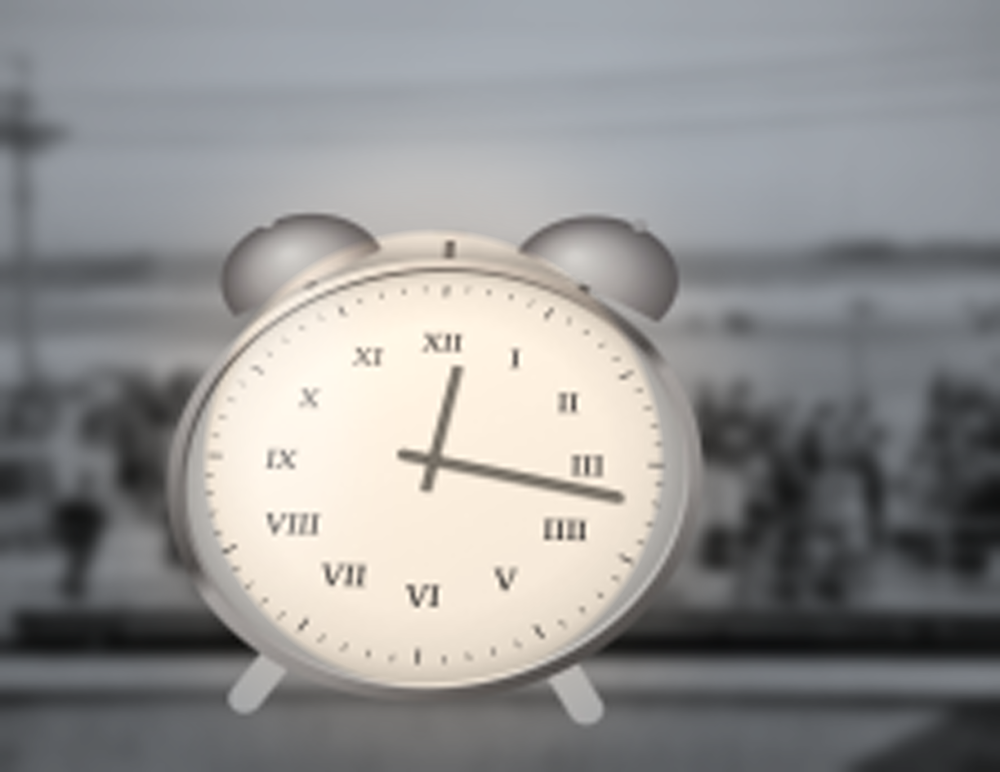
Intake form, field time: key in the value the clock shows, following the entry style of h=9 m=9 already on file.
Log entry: h=12 m=17
